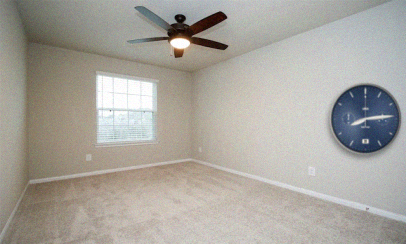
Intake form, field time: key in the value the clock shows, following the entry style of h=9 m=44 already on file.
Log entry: h=8 m=14
